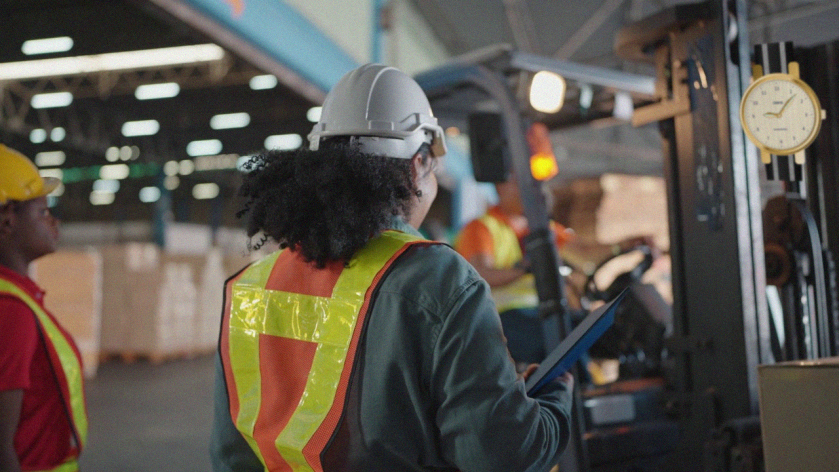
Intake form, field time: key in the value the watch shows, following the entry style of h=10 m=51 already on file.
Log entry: h=9 m=7
